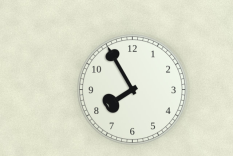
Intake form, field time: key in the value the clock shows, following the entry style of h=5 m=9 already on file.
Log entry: h=7 m=55
